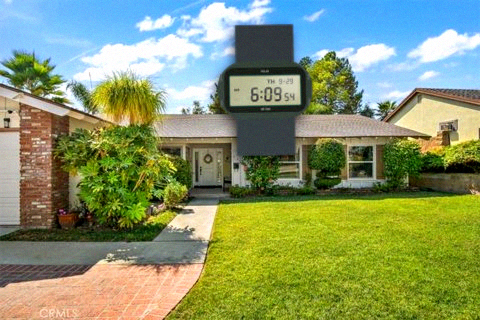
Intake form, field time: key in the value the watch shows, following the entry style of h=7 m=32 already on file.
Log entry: h=6 m=9
